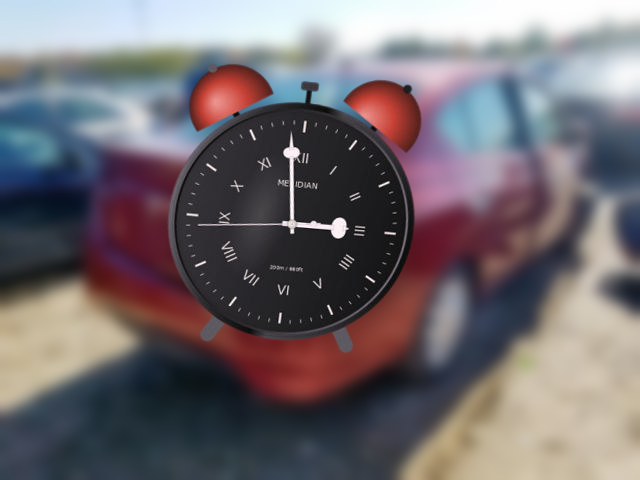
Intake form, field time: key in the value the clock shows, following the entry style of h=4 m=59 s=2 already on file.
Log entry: h=2 m=58 s=44
